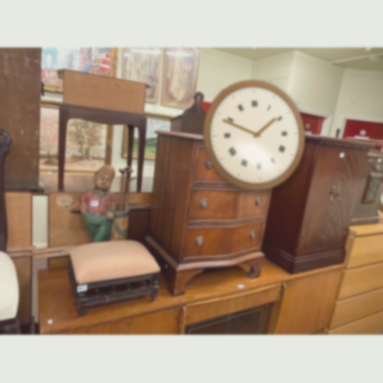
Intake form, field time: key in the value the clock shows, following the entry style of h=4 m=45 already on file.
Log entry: h=1 m=49
